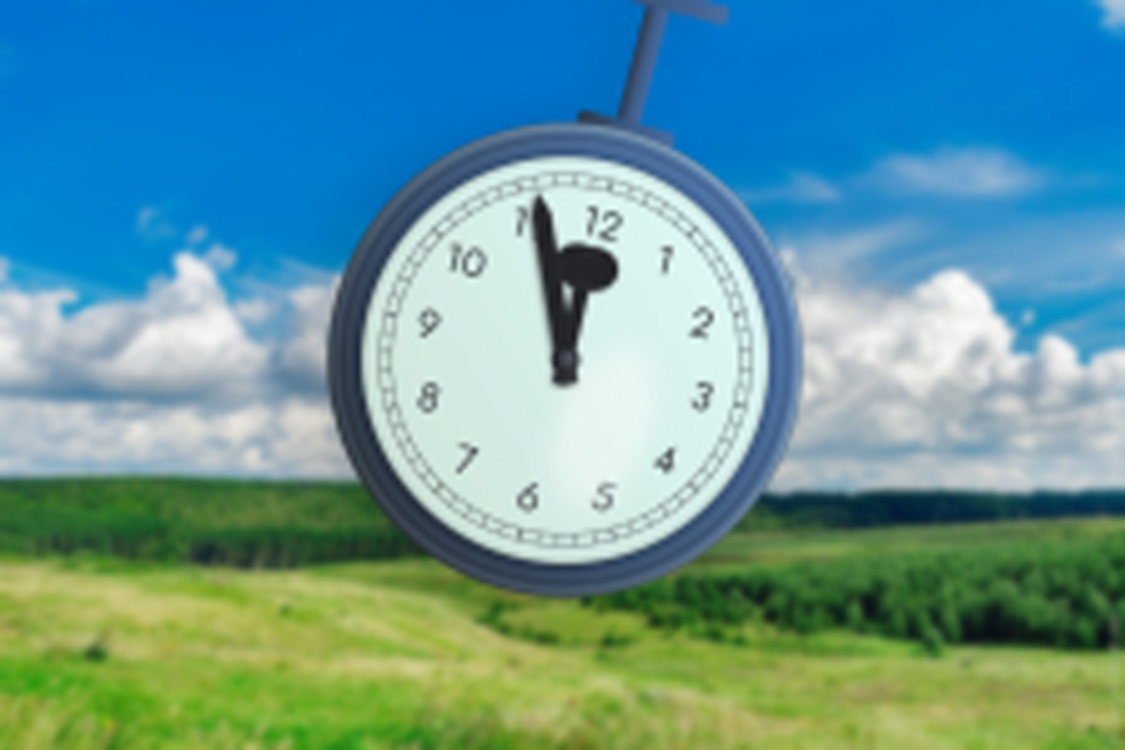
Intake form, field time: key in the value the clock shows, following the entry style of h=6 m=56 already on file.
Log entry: h=11 m=56
